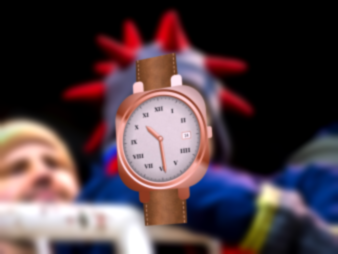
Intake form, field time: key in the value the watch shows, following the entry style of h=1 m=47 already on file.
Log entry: h=10 m=29
